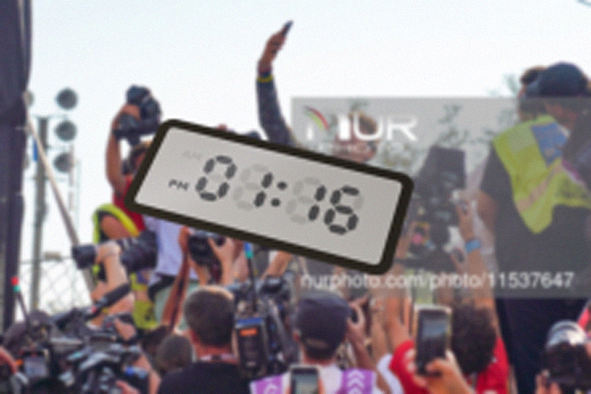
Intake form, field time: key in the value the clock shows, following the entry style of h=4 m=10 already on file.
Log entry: h=1 m=16
